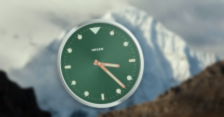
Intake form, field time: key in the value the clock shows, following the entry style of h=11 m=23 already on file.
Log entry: h=3 m=23
